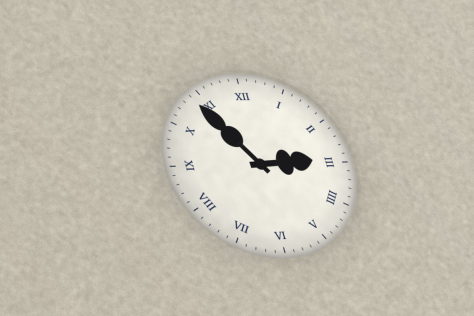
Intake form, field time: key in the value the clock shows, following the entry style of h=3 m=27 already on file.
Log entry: h=2 m=54
